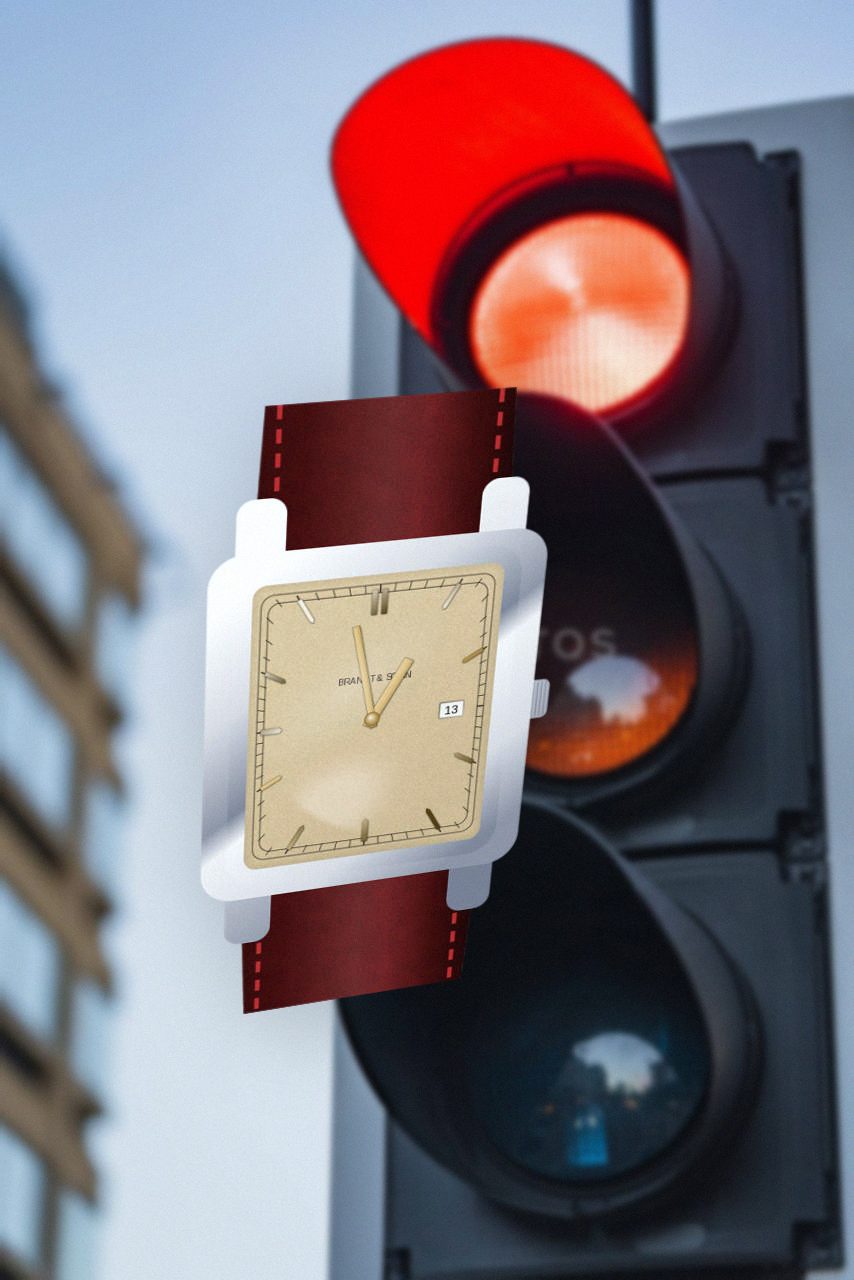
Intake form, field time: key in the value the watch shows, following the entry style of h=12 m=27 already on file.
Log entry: h=12 m=58
